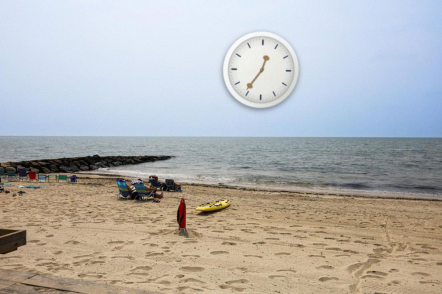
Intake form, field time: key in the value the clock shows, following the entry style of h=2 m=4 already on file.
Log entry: h=12 m=36
